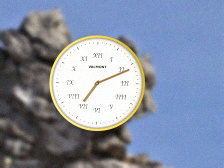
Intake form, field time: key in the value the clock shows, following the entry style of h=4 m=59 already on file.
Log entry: h=7 m=11
